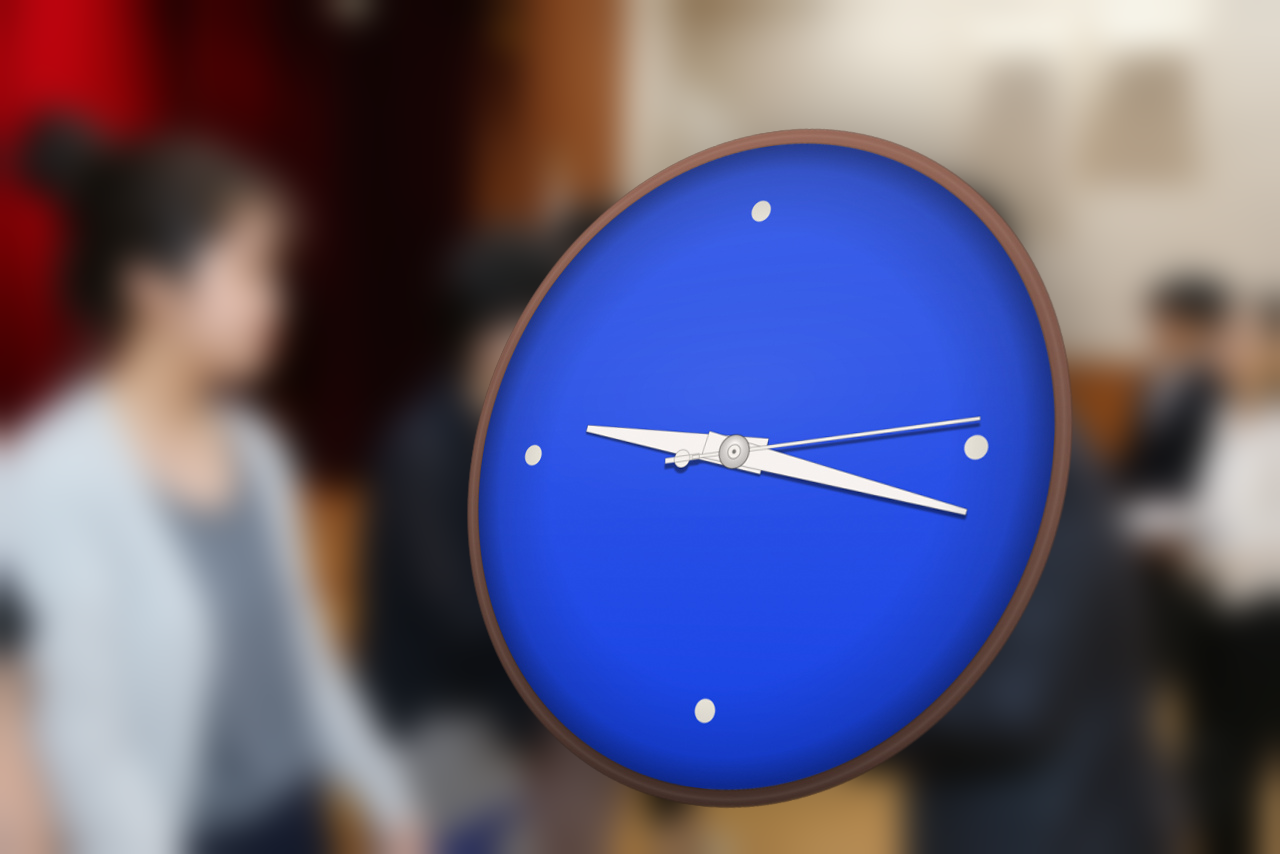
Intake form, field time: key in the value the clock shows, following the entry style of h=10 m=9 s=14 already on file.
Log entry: h=9 m=17 s=14
